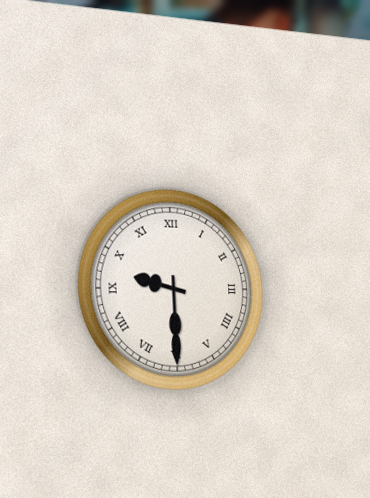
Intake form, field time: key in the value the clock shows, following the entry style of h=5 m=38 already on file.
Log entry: h=9 m=30
